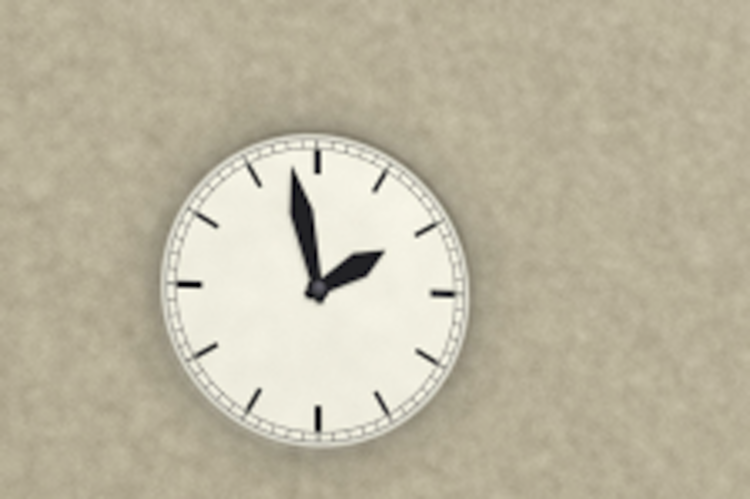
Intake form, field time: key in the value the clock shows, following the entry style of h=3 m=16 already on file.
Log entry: h=1 m=58
